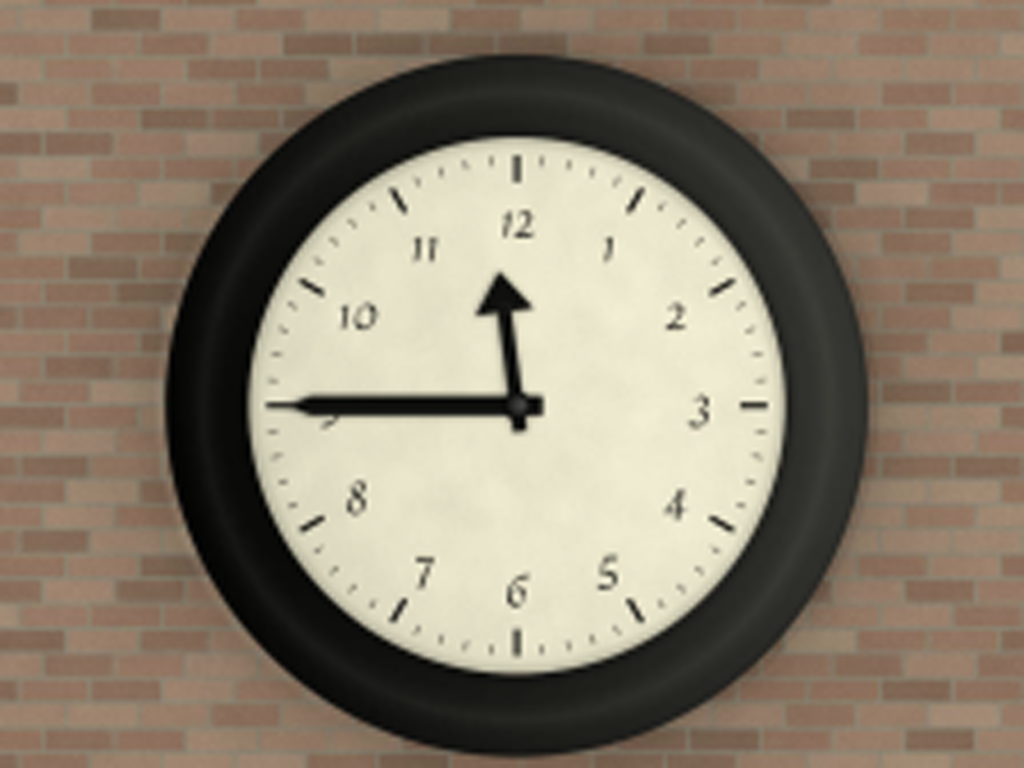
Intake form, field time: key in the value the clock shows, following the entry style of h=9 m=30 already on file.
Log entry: h=11 m=45
